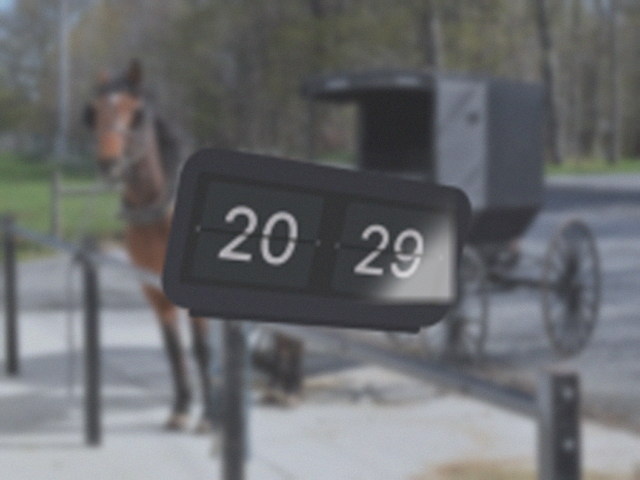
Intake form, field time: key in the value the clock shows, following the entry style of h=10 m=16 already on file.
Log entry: h=20 m=29
